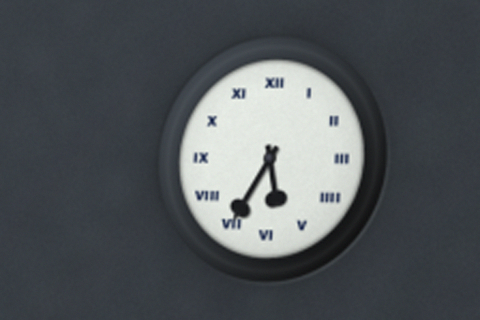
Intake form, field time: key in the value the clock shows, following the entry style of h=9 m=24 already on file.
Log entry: h=5 m=35
